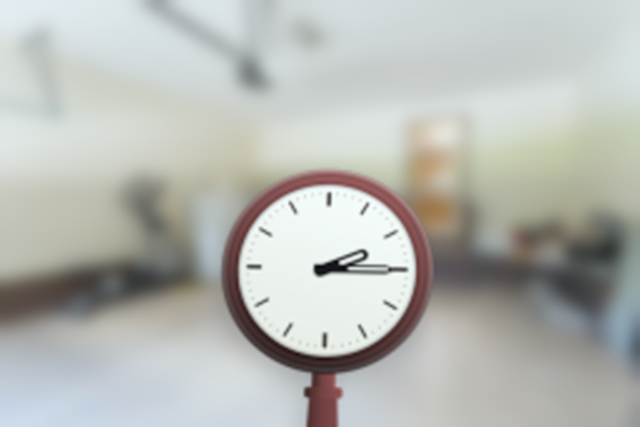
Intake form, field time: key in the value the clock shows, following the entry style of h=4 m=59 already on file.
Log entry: h=2 m=15
